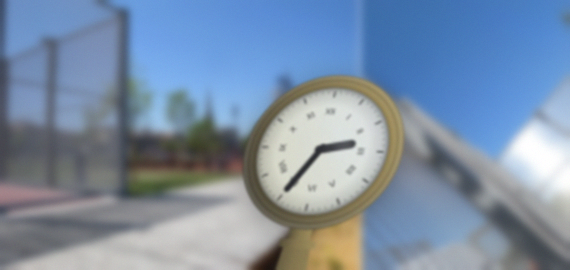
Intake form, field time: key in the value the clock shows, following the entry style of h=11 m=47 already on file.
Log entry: h=2 m=35
